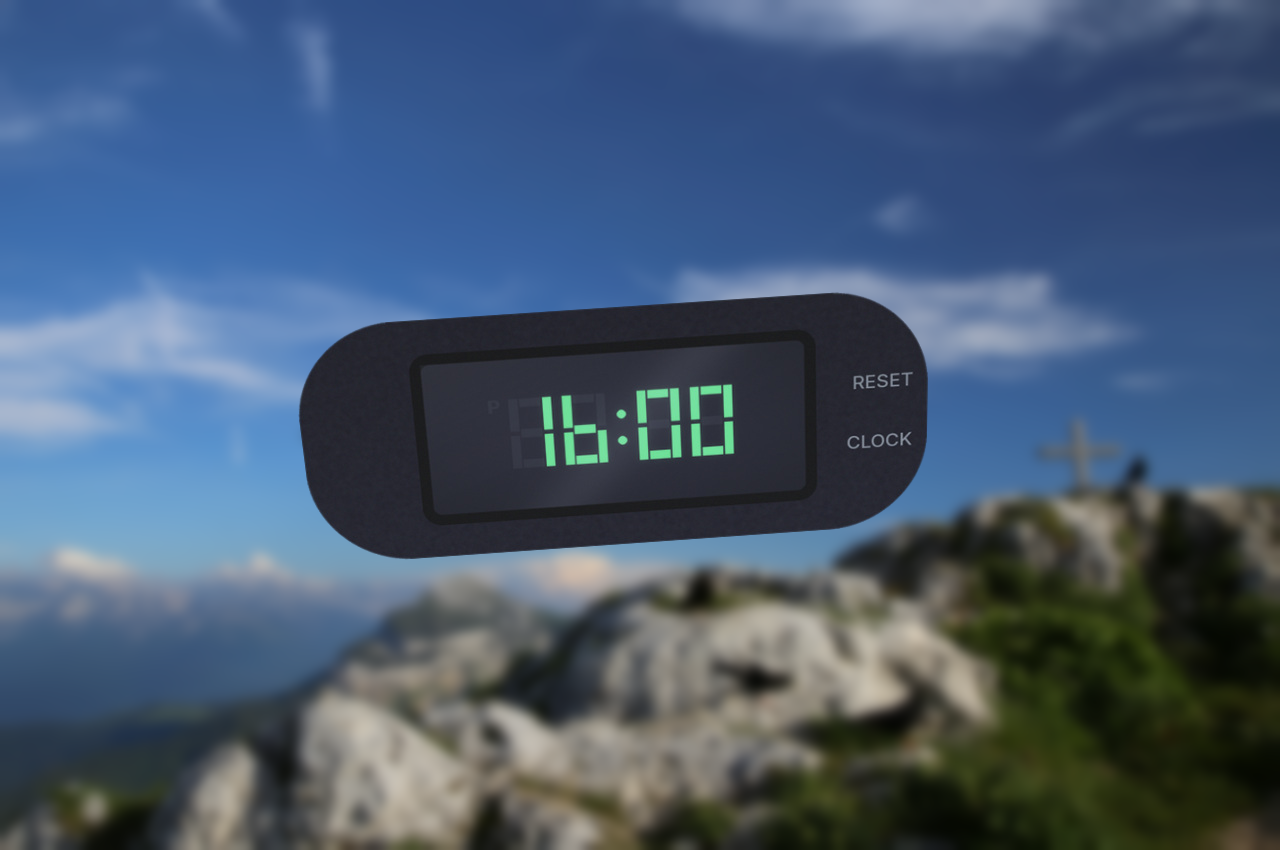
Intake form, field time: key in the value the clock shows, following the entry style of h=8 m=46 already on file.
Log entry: h=16 m=0
